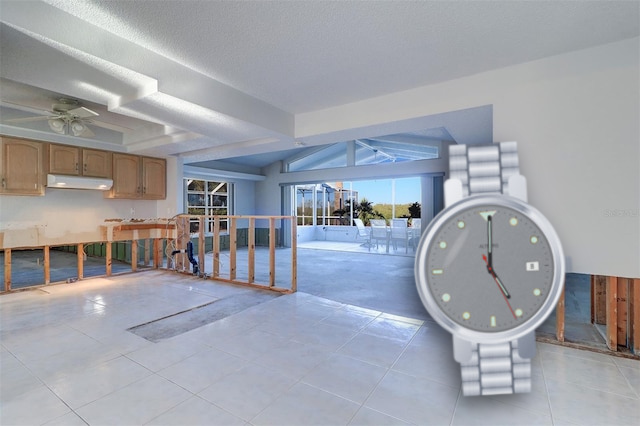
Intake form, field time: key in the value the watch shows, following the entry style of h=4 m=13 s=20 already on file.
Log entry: h=5 m=0 s=26
